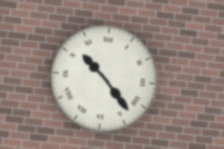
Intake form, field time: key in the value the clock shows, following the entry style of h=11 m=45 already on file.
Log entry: h=10 m=23
